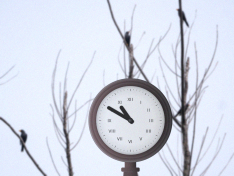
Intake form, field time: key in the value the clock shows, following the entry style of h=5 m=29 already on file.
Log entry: h=10 m=50
